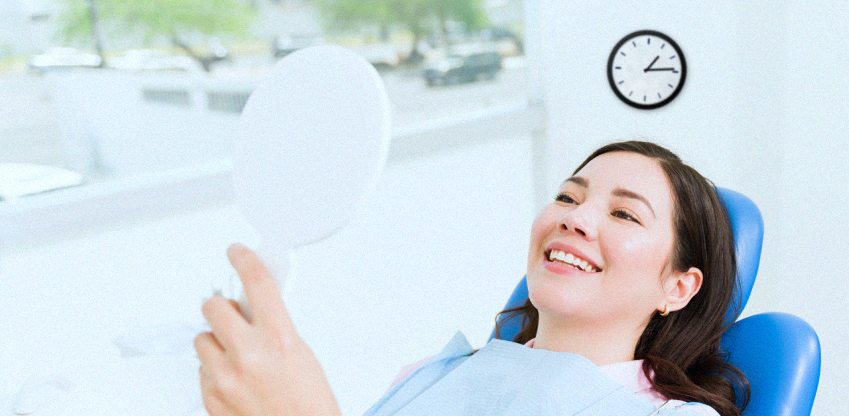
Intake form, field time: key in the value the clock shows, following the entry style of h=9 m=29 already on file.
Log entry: h=1 m=14
